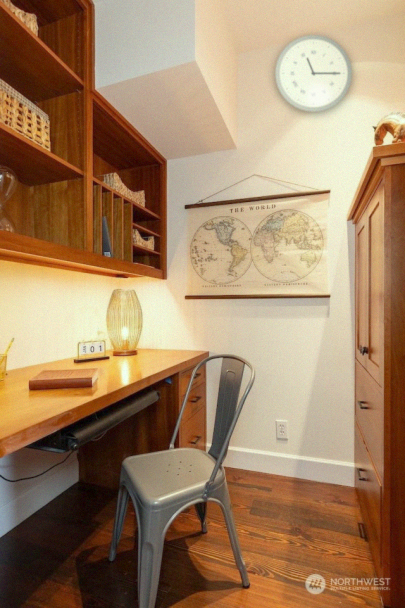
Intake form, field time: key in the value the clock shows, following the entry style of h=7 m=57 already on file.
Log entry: h=11 m=15
